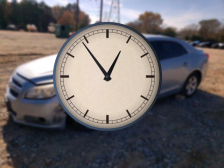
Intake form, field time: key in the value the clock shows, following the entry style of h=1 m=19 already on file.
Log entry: h=12 m=54
